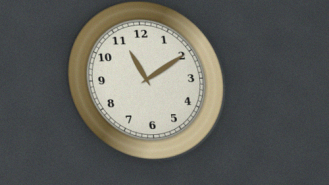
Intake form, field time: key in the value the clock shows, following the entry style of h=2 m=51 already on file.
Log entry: h=11 m=10
